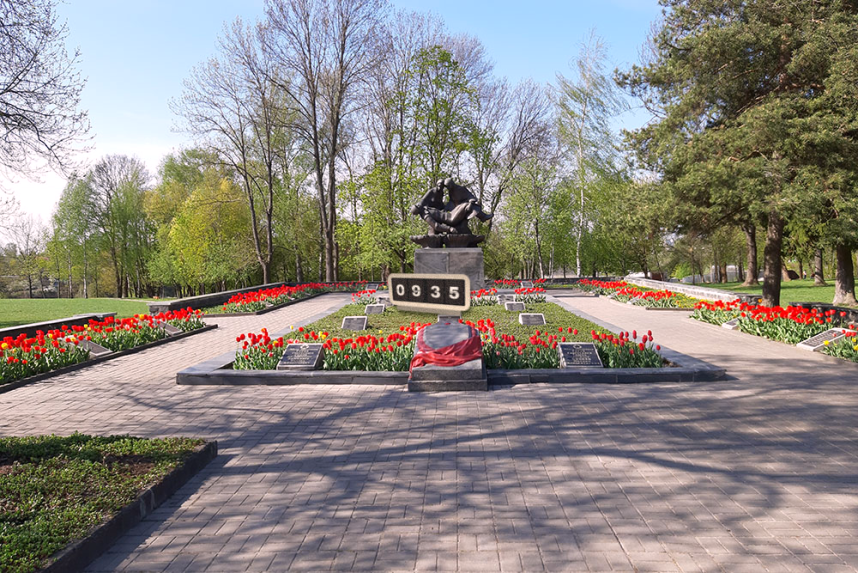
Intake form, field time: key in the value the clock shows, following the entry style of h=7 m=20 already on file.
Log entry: h=9 m=35
